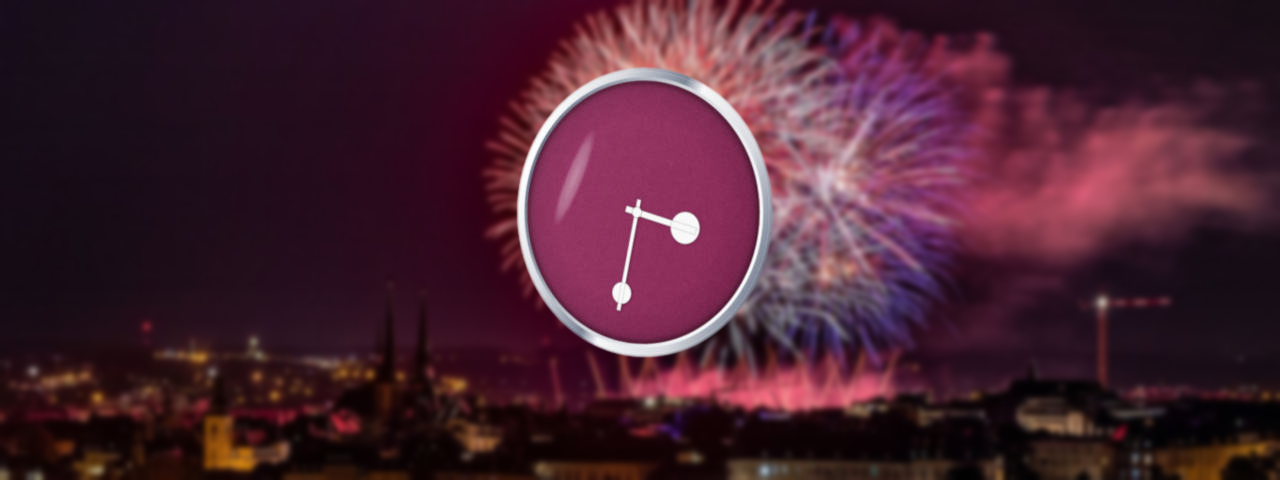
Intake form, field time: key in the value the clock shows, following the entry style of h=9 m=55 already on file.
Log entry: h=3 m=32
